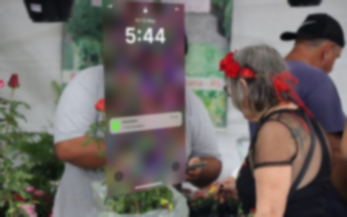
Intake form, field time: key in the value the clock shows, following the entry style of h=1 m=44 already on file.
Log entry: h=5 m=44
